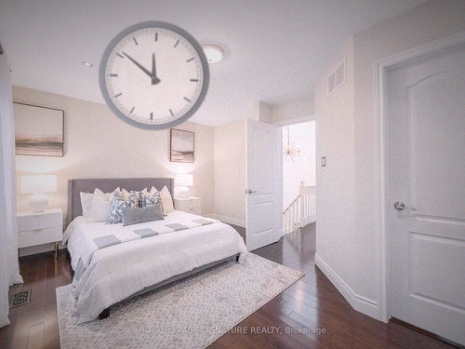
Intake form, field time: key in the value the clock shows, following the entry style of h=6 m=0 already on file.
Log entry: h=11 m=51
